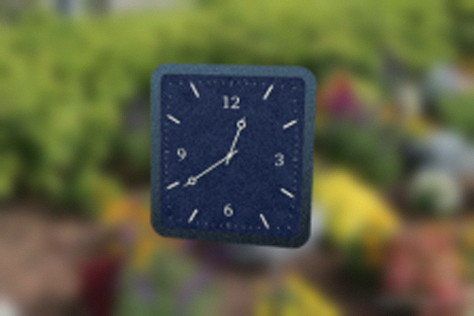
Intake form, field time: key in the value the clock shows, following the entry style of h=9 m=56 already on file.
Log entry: h=12 m=39
